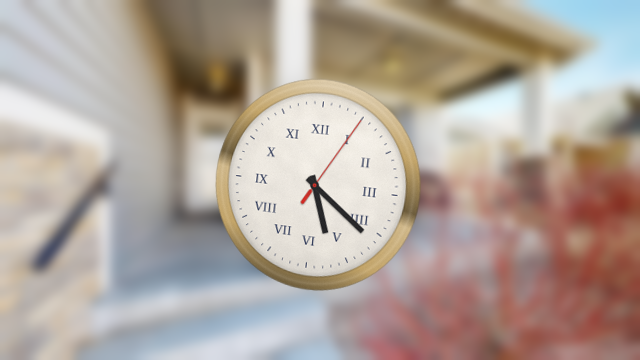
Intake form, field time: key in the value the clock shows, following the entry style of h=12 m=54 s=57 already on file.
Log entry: h=5 m=21 s=5
